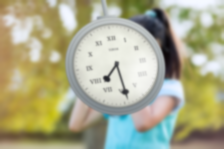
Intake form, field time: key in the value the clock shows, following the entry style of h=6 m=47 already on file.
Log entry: h=7 m=29
